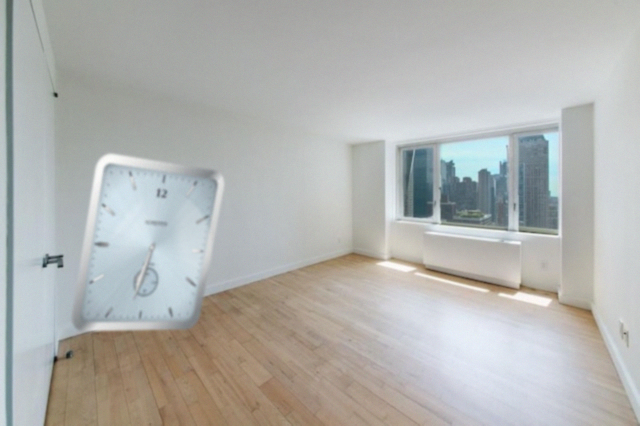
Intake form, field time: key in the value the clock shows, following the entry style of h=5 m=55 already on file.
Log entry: h=6 m=32
